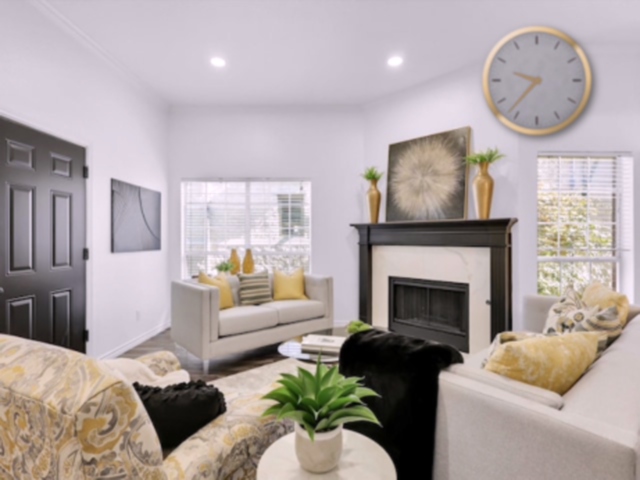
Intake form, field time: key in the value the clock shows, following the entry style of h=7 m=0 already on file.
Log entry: h=9 m=37
